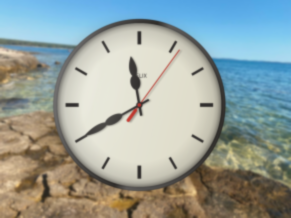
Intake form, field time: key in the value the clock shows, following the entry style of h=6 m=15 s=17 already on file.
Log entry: h=11 m=40 s=6
